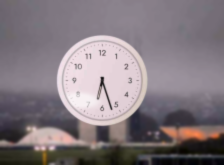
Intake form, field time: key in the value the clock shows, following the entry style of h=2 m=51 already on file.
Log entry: h=6 m=27
